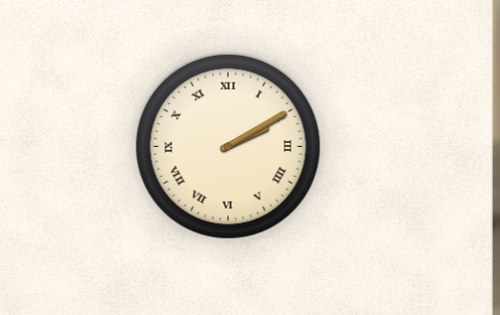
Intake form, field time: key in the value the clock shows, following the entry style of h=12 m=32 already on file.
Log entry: h=2 m=10
